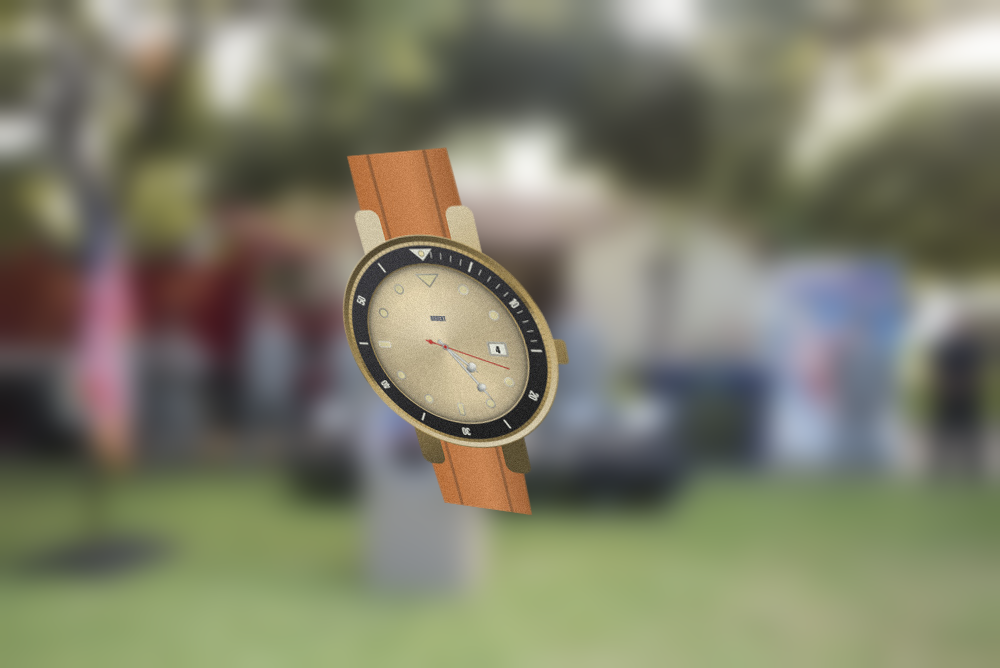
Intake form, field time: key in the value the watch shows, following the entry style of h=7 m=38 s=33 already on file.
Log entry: h=4 m=24 s=18
